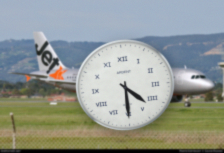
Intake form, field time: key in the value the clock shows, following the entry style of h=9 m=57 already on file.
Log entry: h=4 m=30
